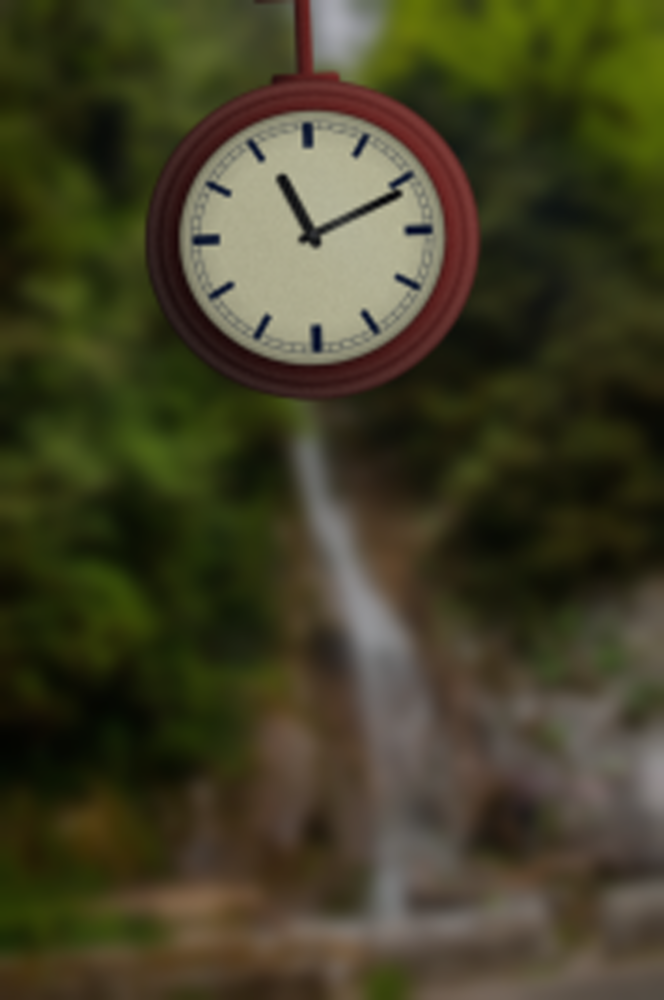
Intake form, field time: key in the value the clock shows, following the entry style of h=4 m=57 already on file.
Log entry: h=11 m=11
